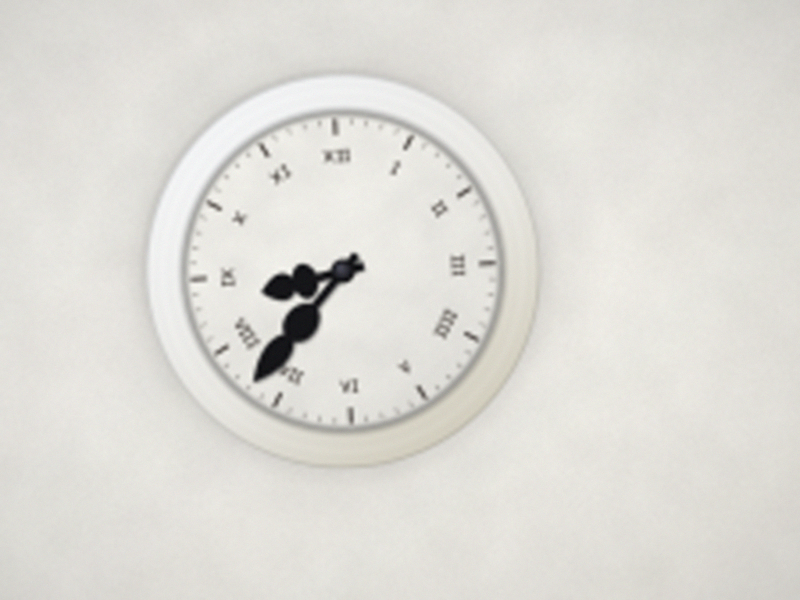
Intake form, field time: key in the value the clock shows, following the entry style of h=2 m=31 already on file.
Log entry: h=8 m=37
